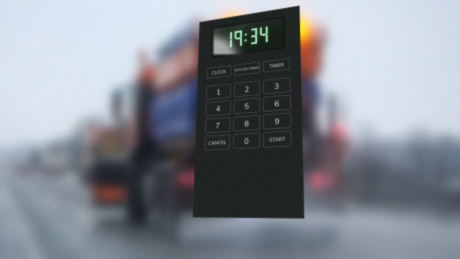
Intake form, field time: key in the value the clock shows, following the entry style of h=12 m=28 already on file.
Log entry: h=19 m=34
